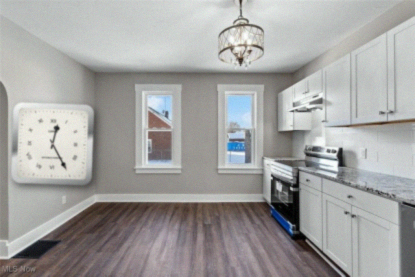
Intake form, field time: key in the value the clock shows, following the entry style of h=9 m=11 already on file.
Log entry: h=12 m=25
